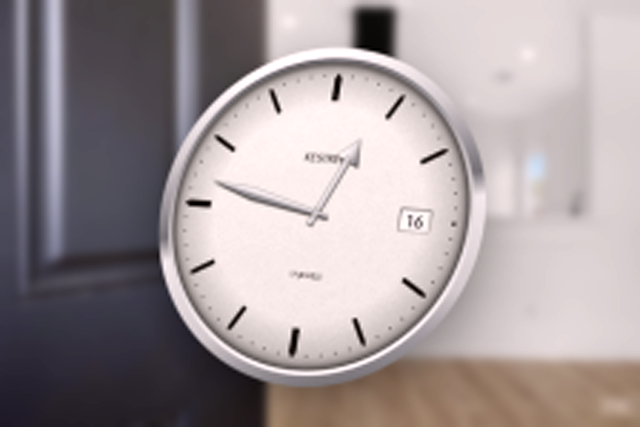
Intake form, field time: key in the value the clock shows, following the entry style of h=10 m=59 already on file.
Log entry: h=12 m=47
